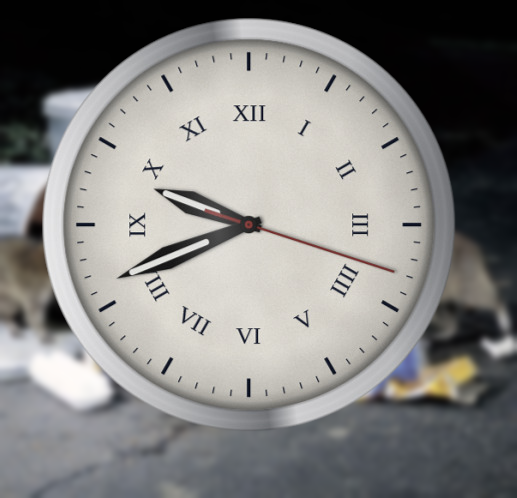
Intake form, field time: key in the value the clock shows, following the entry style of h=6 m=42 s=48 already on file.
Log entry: h=9 m=41 s=18
